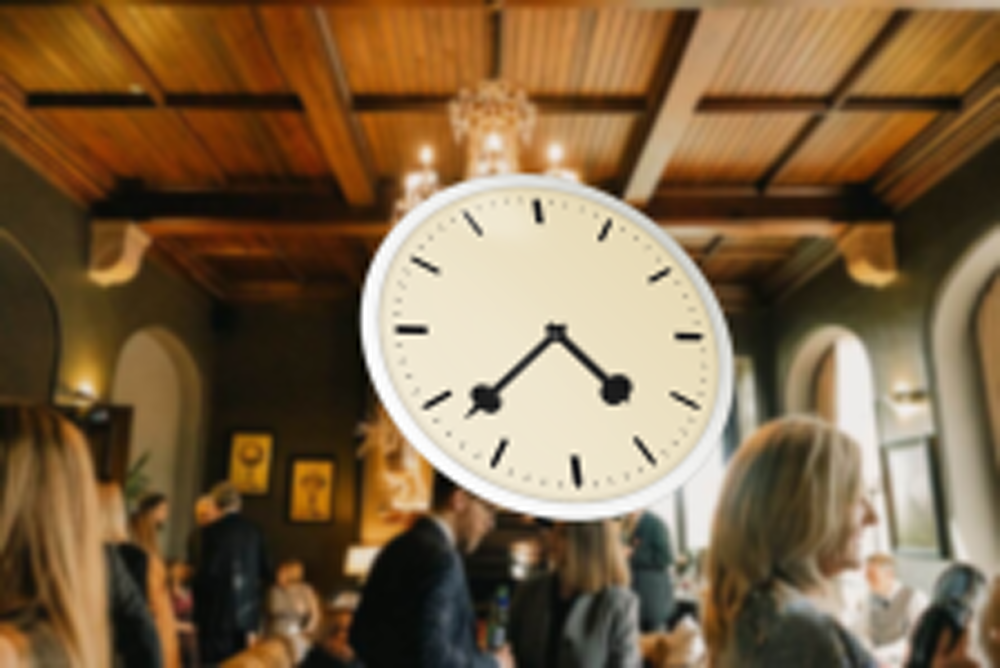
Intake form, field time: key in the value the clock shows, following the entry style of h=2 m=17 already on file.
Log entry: h=4 m=38
